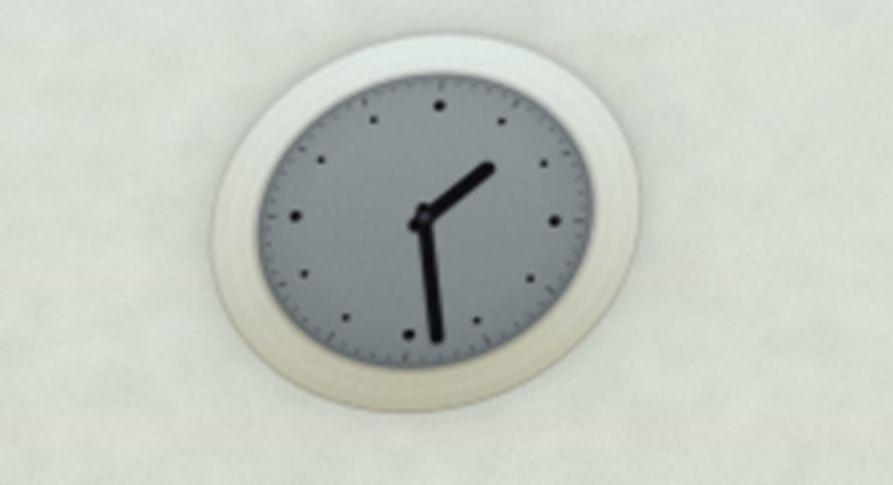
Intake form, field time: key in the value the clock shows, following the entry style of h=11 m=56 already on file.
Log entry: h=1 m=28
